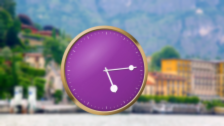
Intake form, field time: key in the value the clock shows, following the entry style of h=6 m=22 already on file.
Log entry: h=5 m=14
